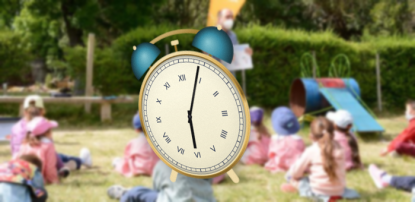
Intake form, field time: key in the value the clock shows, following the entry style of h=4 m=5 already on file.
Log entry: h=6 m=4
